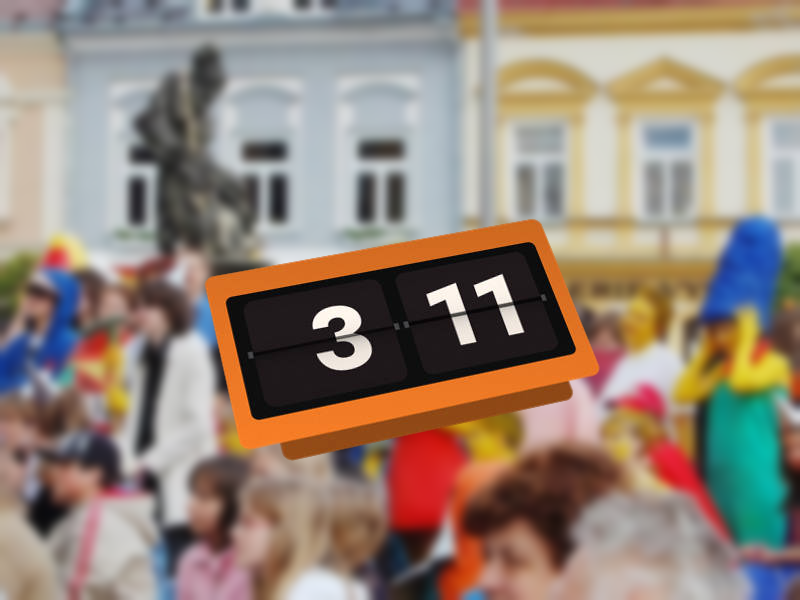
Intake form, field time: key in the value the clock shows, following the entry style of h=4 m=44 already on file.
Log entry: h=3 m=11
